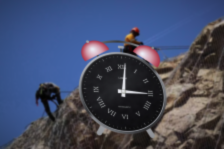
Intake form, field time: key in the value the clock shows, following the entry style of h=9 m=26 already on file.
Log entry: h=3 m=1
